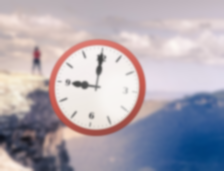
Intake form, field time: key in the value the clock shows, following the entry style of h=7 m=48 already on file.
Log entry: h=9 m=0
